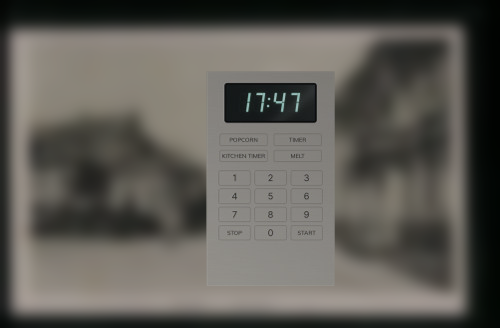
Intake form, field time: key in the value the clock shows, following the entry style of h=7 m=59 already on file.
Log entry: h=17 m=47
